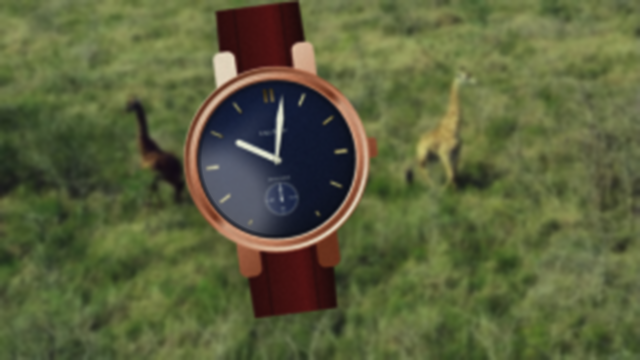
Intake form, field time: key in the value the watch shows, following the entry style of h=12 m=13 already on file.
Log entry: h=10 m=2
